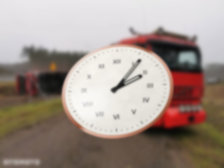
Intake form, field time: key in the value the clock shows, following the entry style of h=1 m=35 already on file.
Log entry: h=2 m=6
